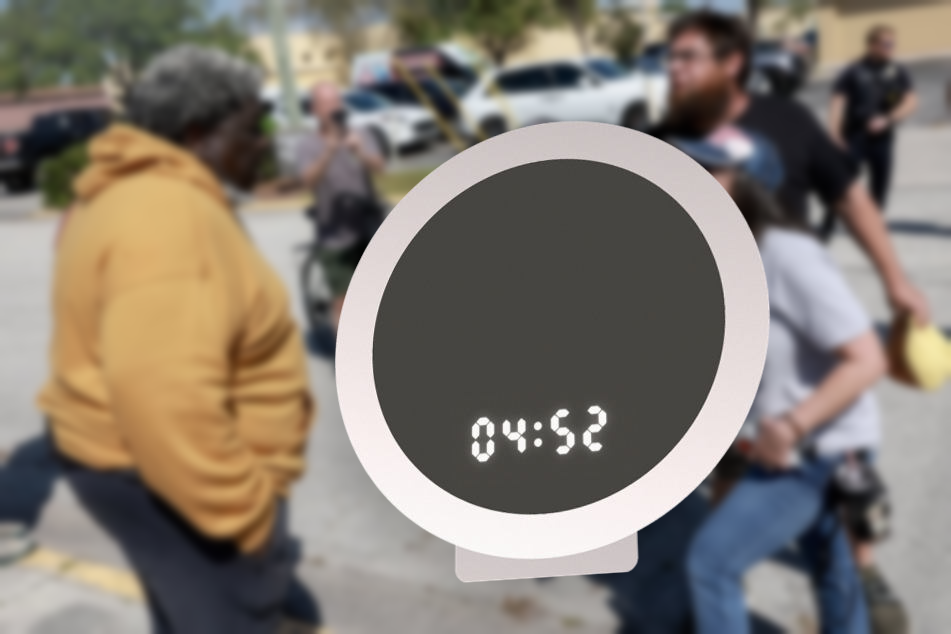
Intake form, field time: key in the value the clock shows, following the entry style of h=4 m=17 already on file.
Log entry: h=4 m=52
